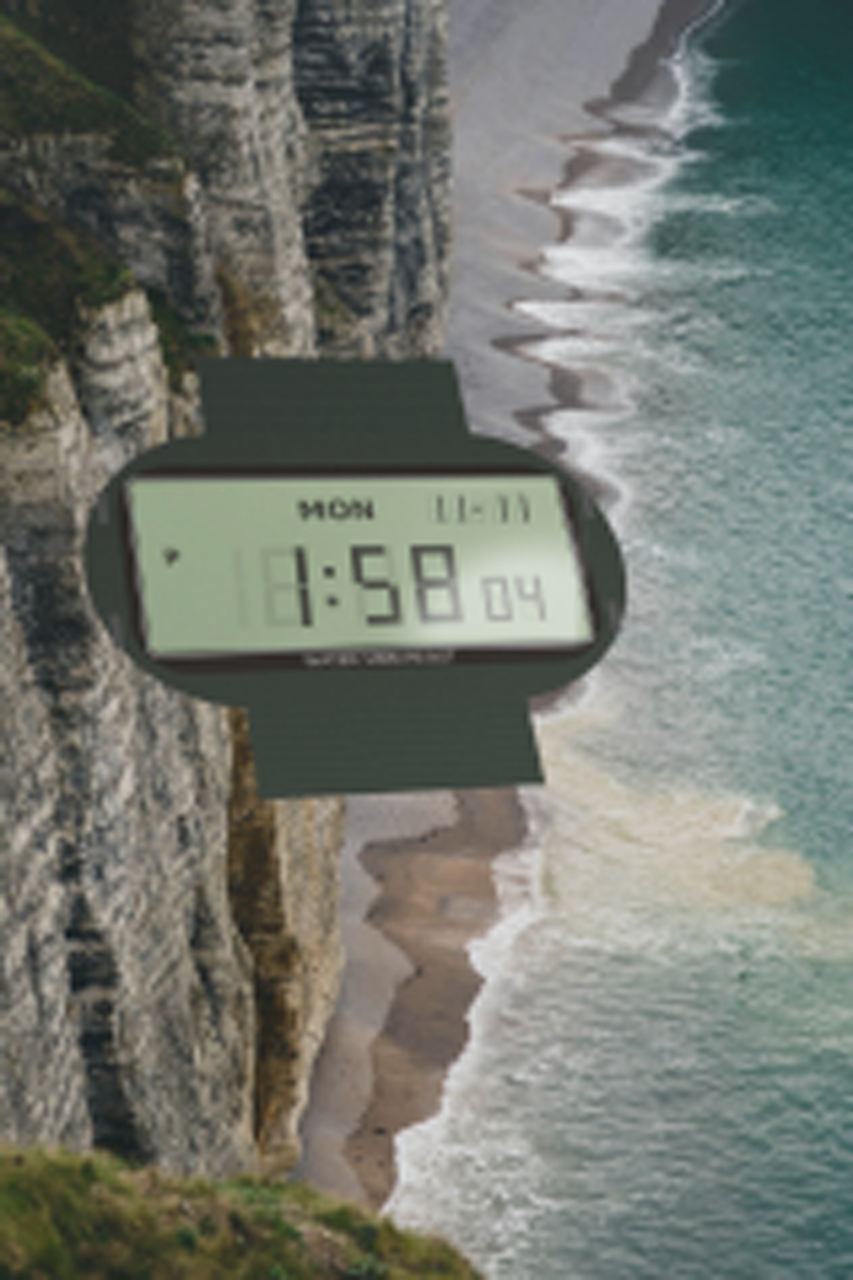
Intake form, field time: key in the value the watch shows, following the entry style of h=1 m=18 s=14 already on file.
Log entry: h=1 m=58 s=4
